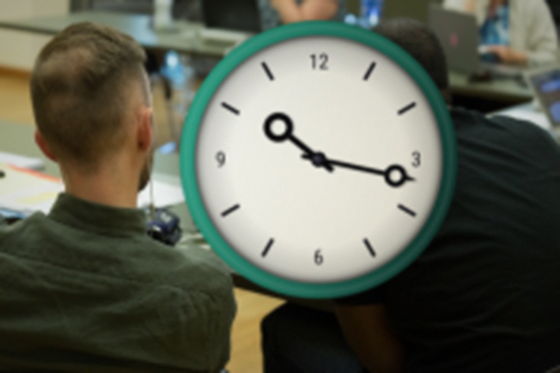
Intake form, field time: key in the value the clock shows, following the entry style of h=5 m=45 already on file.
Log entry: h=10 m=17
